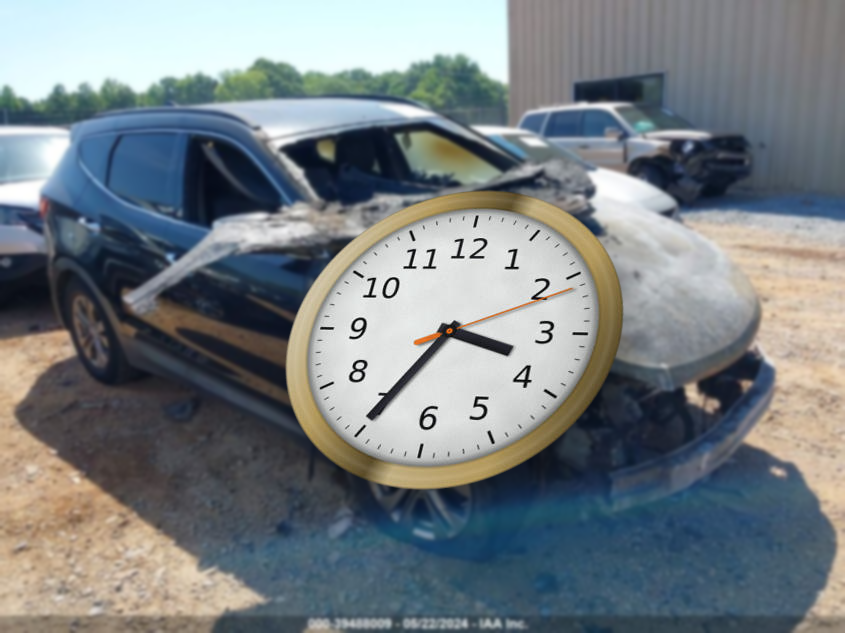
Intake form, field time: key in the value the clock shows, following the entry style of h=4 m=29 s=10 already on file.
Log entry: h=3 m=35 s=11
